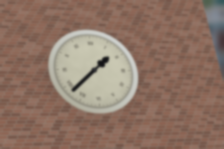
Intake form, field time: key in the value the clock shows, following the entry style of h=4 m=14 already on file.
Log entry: h=1 m=38
